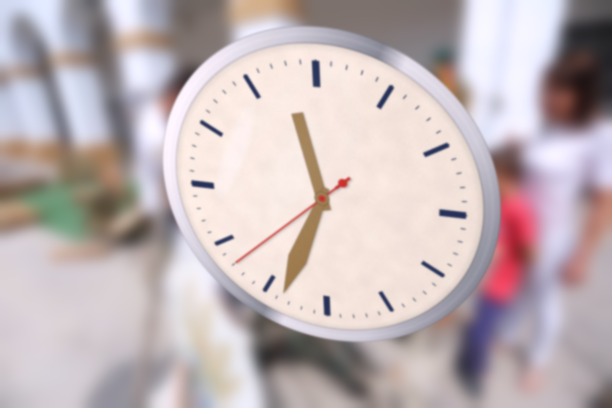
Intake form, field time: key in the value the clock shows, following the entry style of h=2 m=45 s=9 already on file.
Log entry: h=11 m=33 s=38
